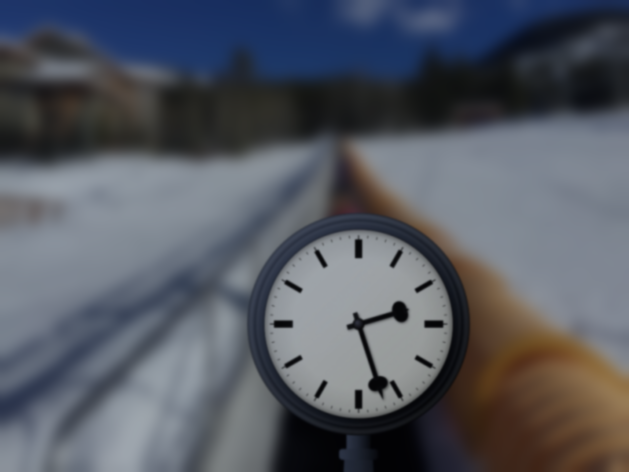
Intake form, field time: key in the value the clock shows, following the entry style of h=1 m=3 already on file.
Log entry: h=2 m=27
